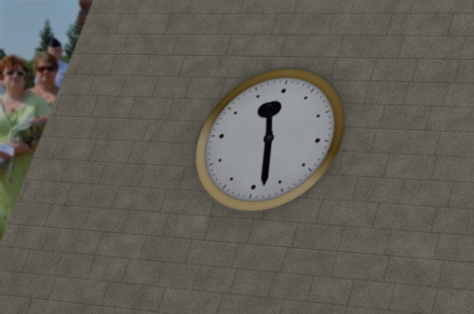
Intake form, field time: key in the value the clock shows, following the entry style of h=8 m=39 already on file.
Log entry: h=11 m=28
